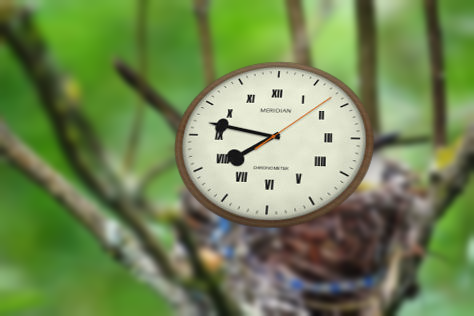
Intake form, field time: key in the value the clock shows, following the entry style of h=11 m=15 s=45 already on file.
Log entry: h=7 m=47 s=8
